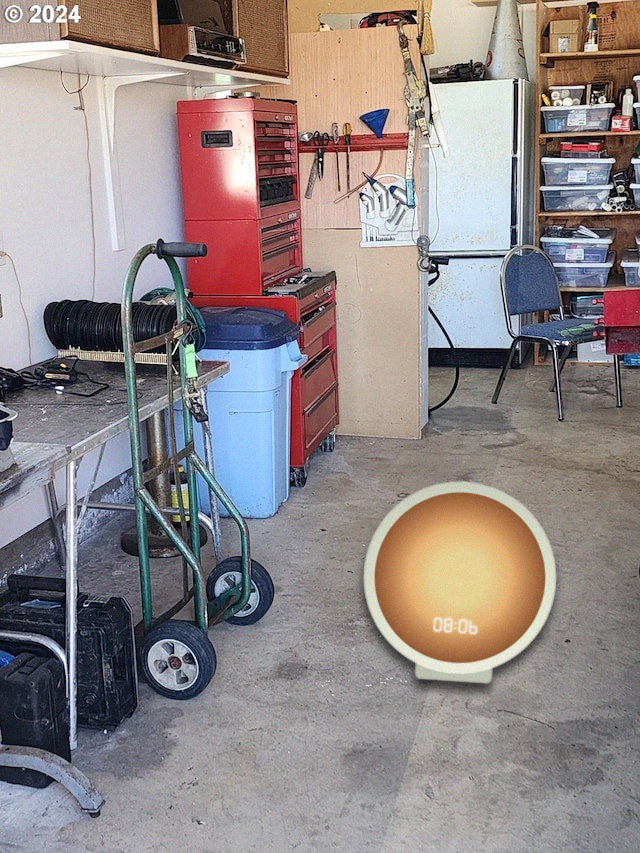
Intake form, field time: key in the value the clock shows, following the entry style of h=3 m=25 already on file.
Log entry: h=8 m=6
